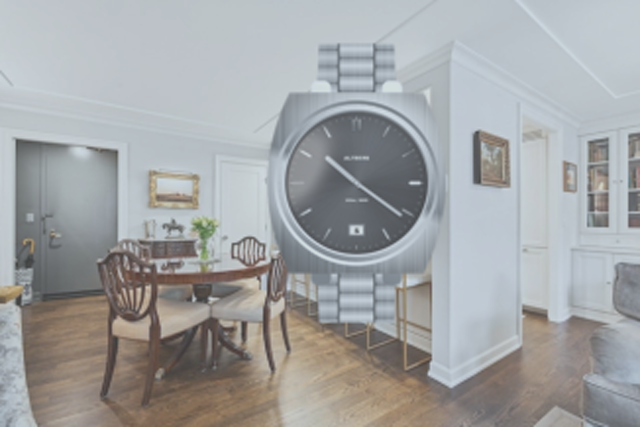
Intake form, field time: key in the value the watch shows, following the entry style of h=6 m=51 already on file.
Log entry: h=10 m=21
